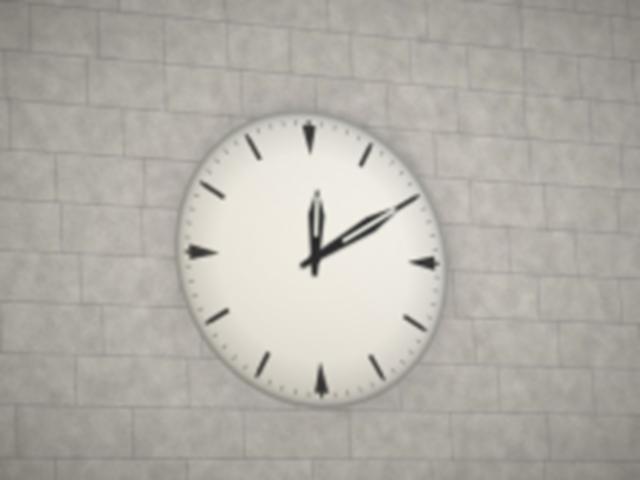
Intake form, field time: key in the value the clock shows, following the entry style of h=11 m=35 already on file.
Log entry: h=12 m=10
